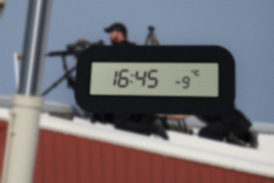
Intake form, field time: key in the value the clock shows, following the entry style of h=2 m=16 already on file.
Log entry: h=16 m=45
